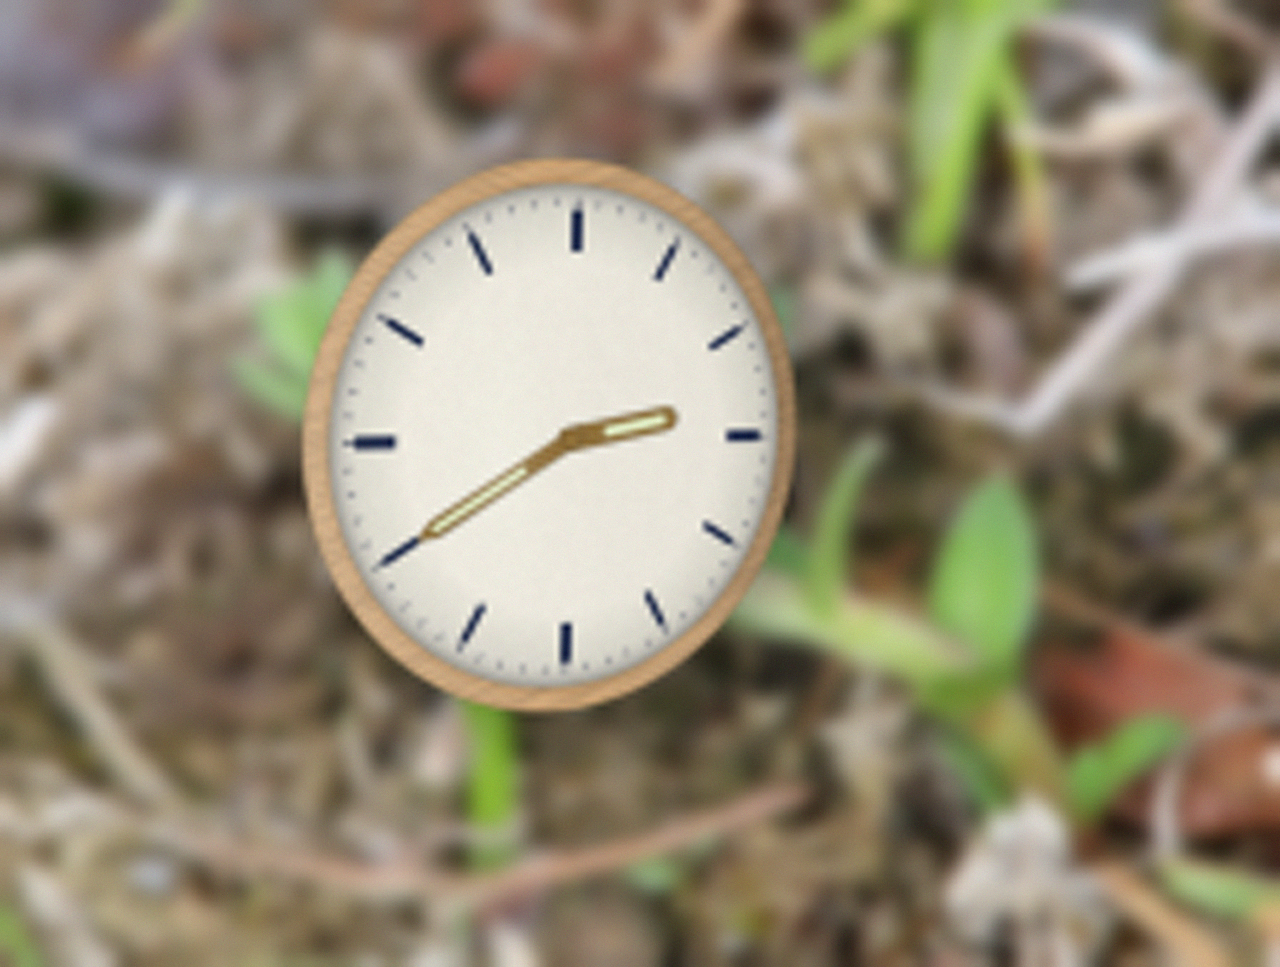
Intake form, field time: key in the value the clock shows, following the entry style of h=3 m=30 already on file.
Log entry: h=2 m=40
